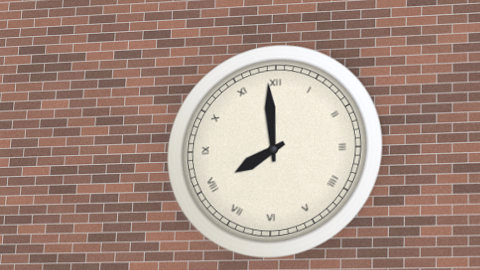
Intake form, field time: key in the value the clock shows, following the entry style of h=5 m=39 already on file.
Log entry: h=7 m=59
